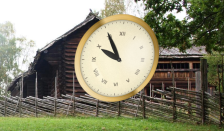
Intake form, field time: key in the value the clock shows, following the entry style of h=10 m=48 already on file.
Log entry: h=9 m=55
